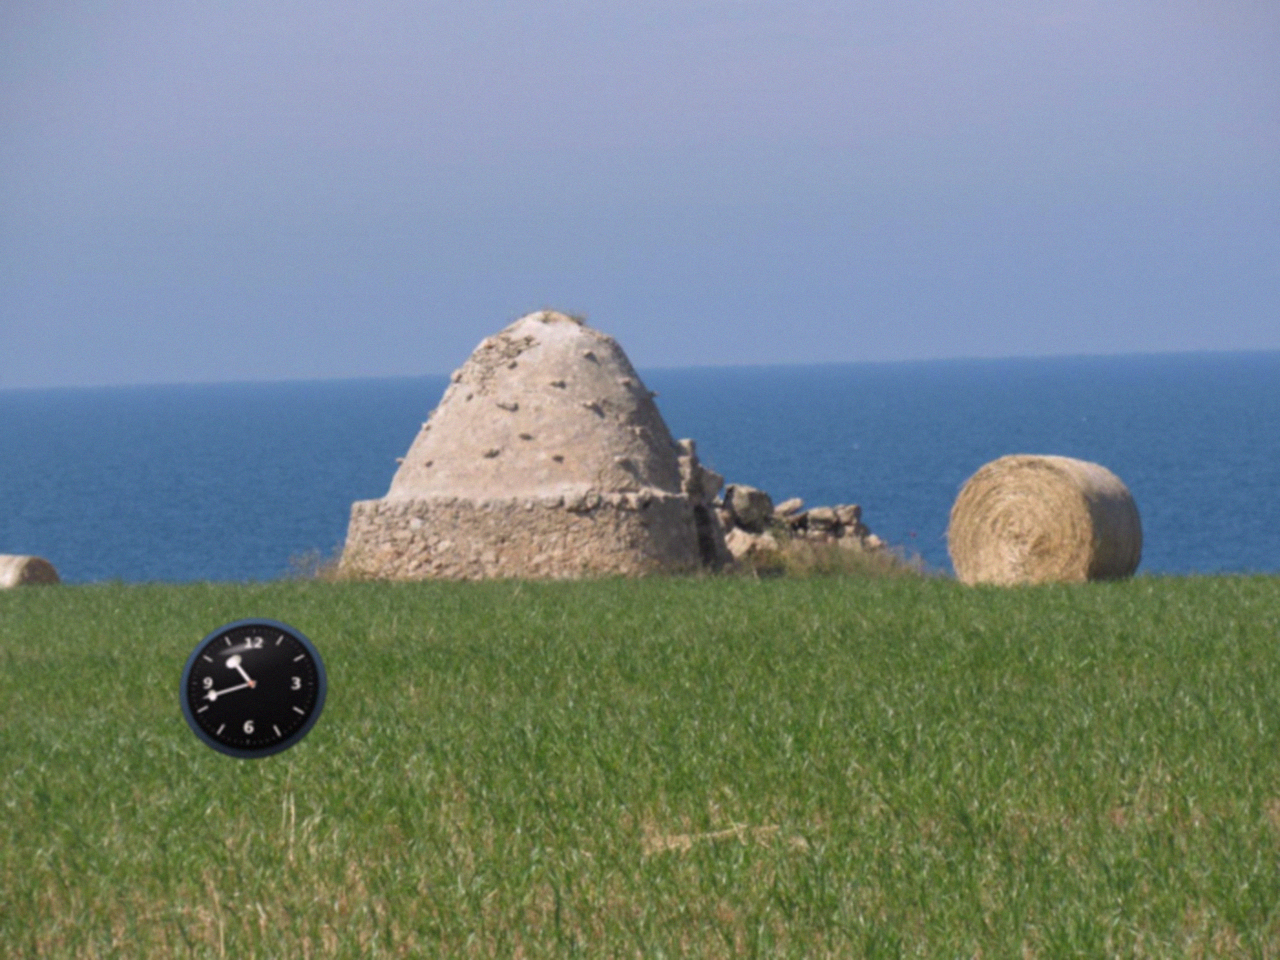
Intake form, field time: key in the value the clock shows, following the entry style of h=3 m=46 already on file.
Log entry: h=10 m=42
